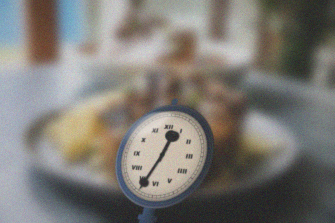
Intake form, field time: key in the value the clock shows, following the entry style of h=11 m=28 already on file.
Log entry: h=12 m=34
